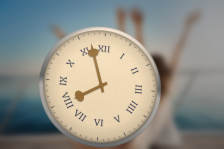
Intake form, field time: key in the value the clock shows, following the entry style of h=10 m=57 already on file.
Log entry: h=7 m=57
